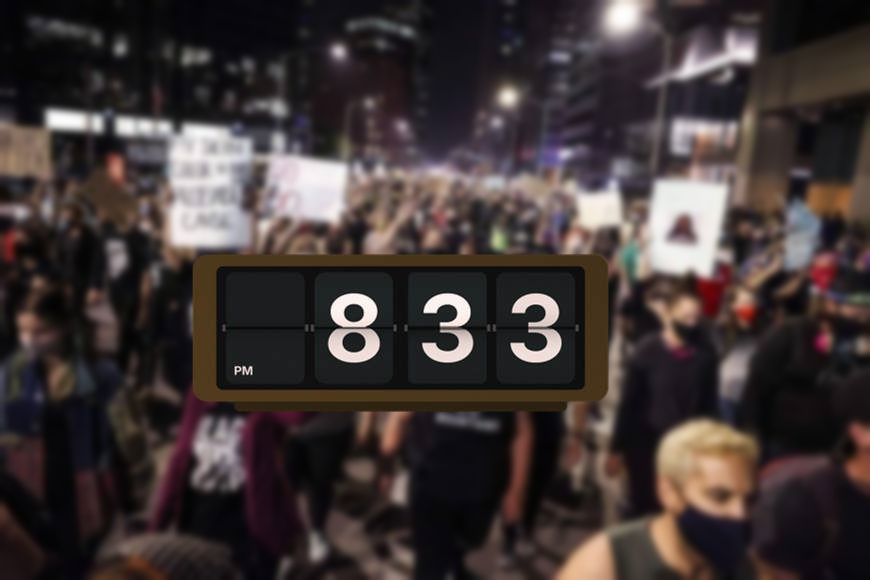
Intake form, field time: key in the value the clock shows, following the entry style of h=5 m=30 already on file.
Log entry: h=8 m=33
